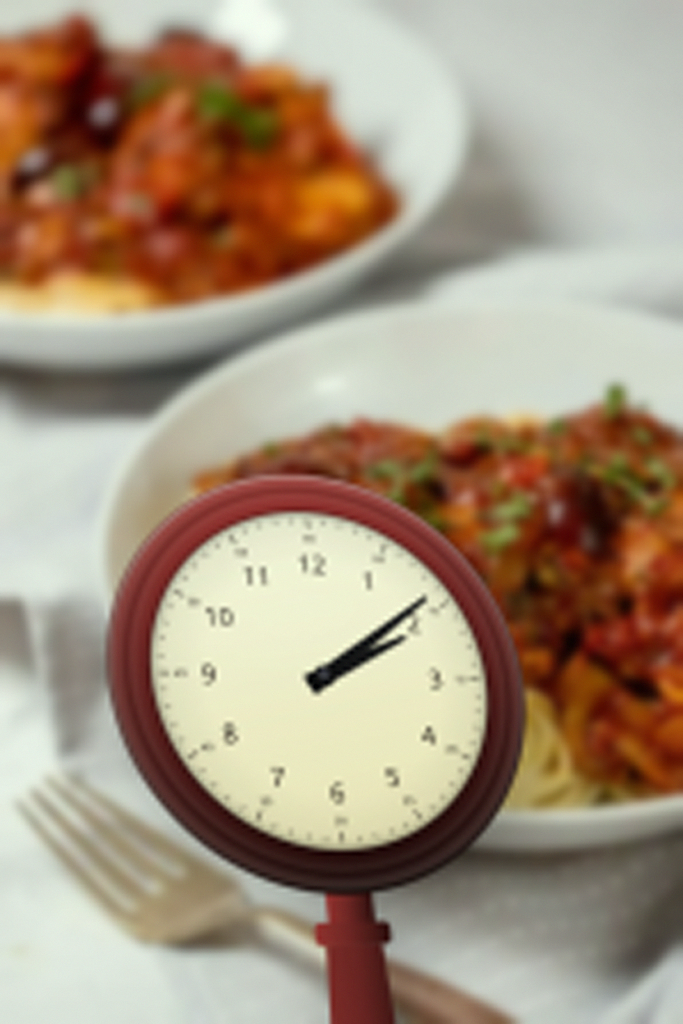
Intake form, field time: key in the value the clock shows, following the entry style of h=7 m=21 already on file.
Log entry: h=2 m=9
